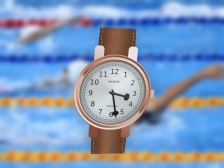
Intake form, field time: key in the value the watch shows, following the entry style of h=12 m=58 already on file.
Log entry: h=3 m=28
